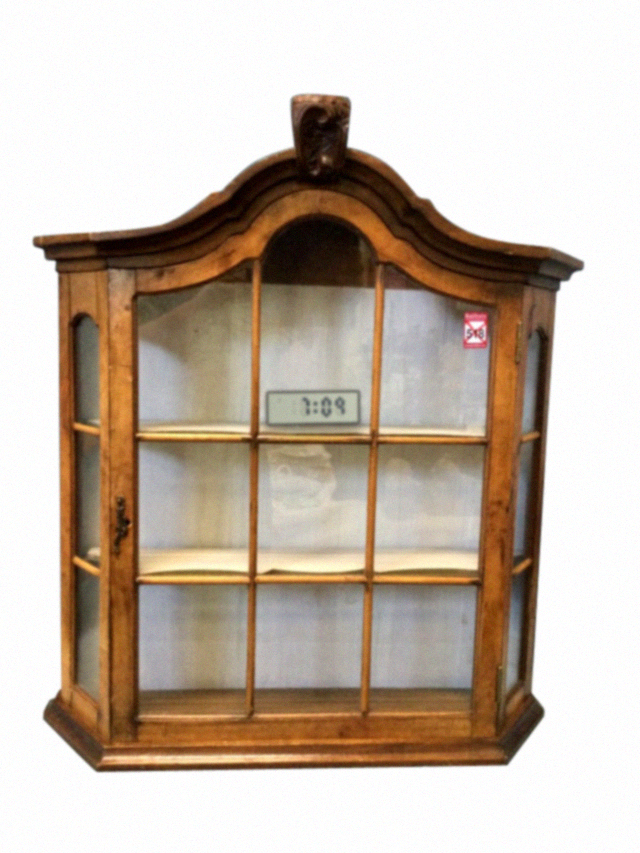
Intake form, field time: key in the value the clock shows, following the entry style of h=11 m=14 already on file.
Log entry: h=7 m=9
